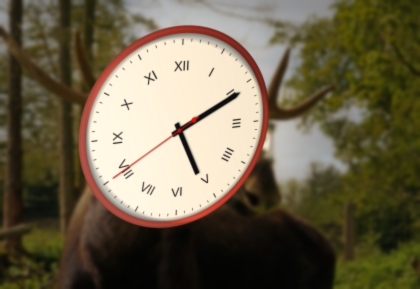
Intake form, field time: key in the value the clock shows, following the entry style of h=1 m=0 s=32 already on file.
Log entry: h=5 m=10 s=40
